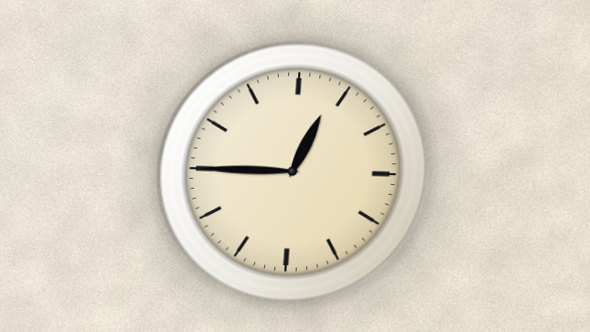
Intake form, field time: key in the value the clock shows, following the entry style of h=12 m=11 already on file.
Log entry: h=12 m=45
